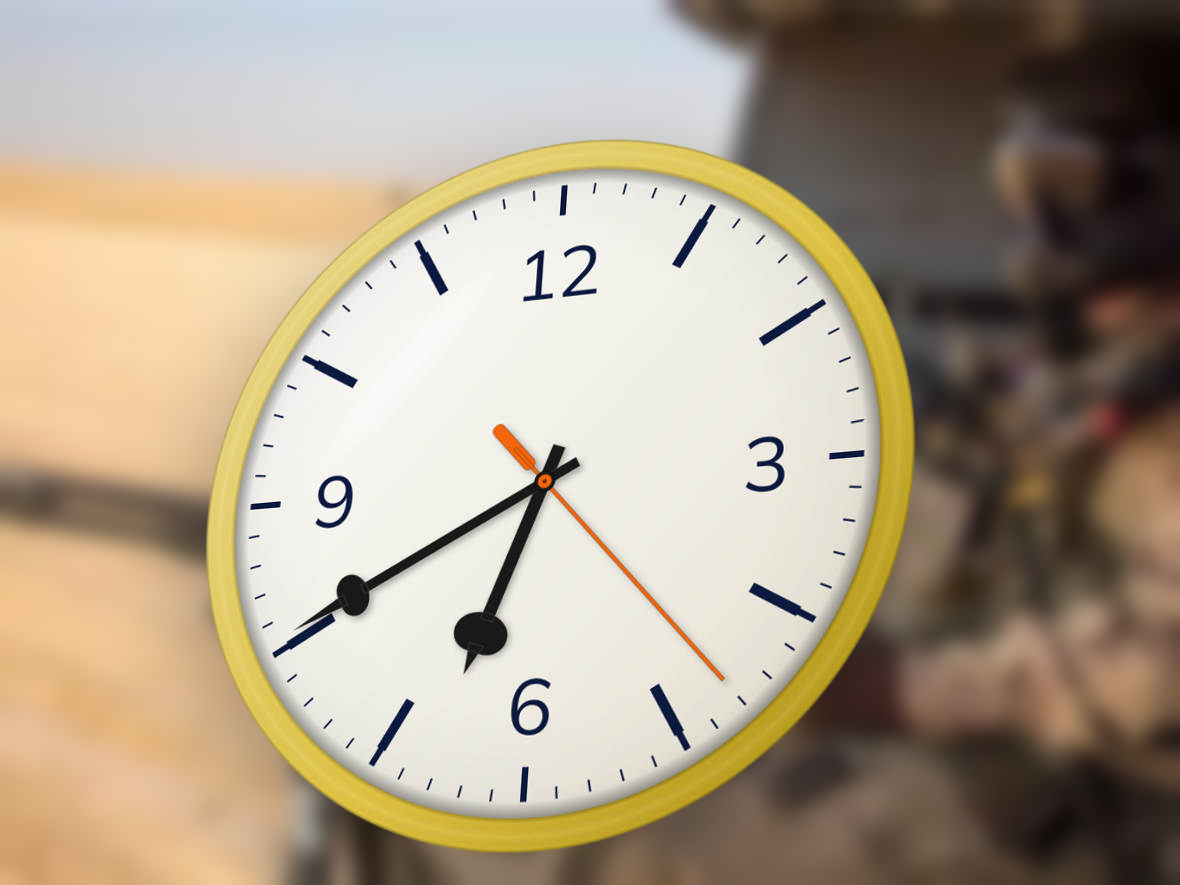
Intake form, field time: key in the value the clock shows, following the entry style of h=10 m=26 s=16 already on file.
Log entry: h=6 m=40 s=23
